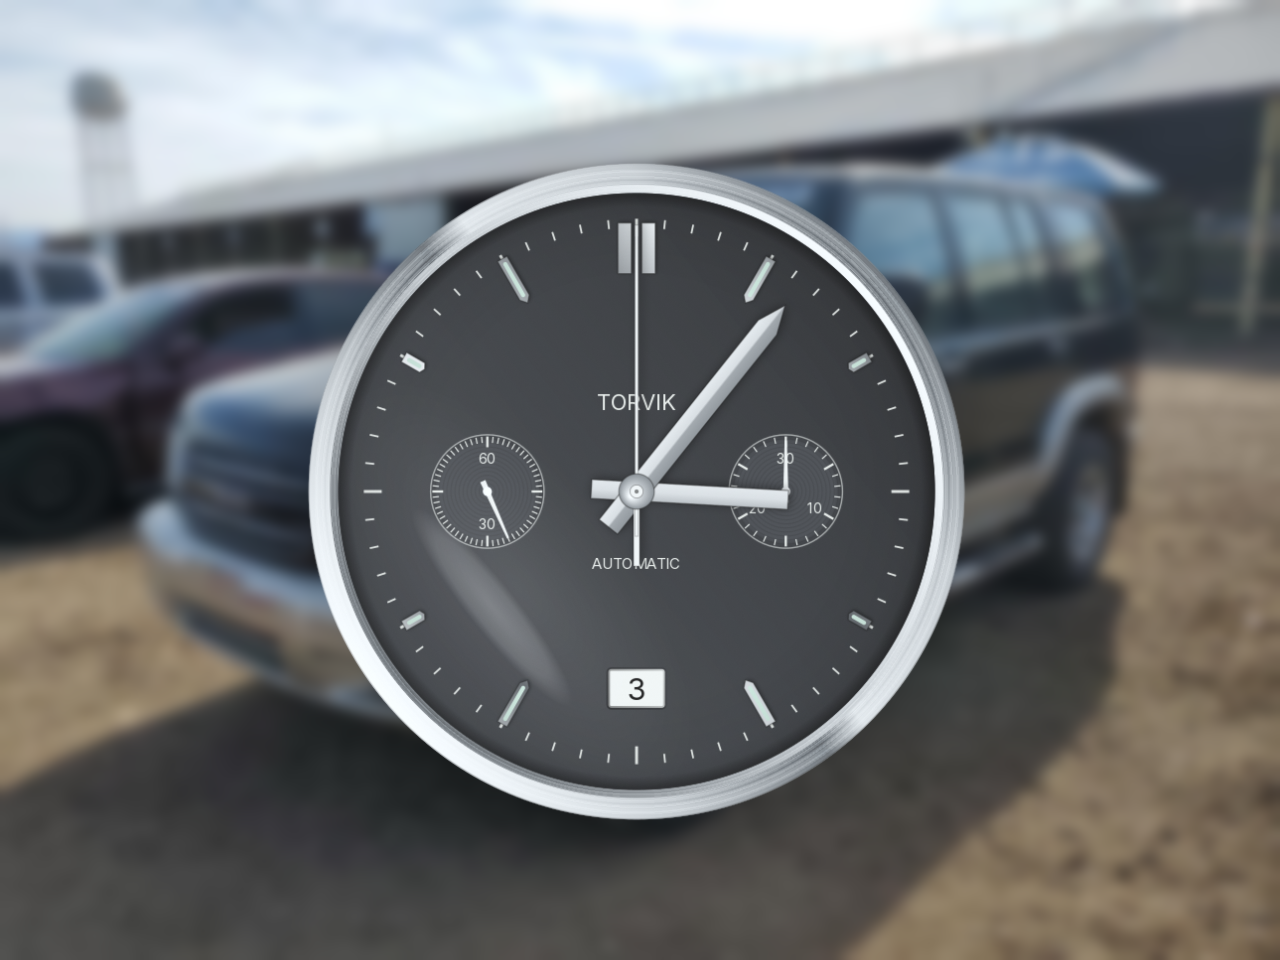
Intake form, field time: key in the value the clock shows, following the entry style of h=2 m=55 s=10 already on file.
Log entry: h=3 m=6 s=26
